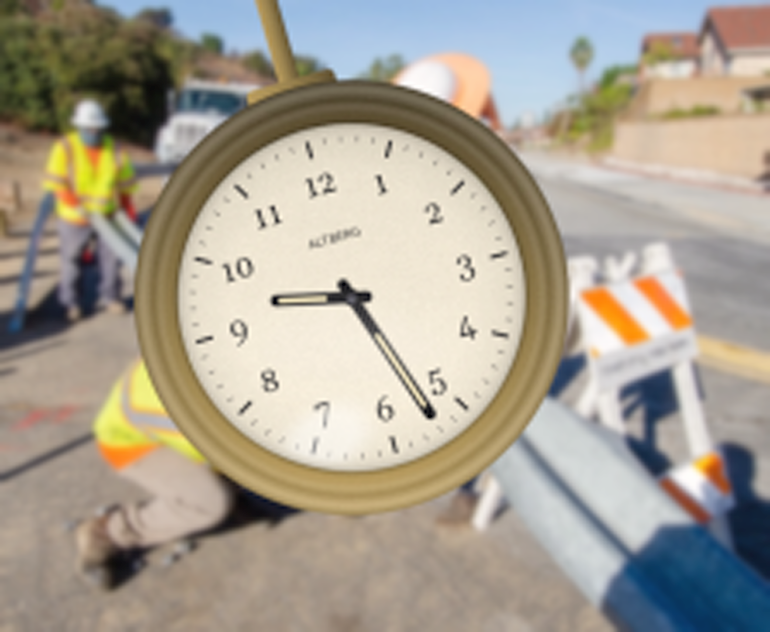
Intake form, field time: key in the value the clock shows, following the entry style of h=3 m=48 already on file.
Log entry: h=9 m=27
